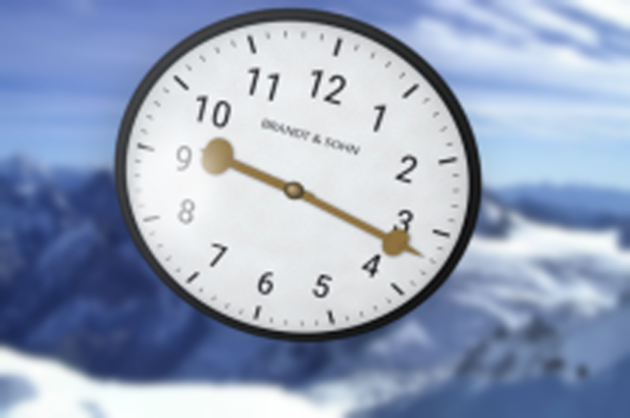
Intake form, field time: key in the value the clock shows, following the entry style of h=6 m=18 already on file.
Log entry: h=9 m=17
